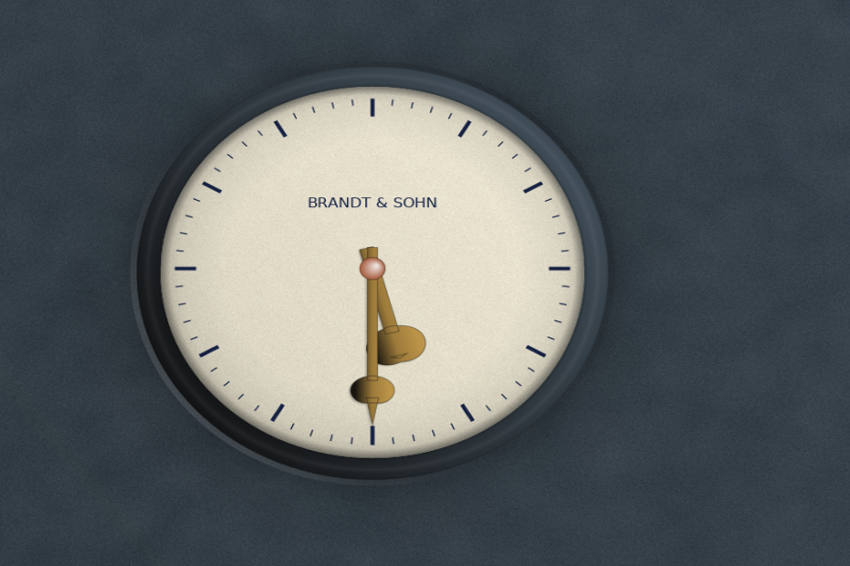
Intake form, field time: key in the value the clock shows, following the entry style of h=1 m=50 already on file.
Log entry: h=5 m=30
